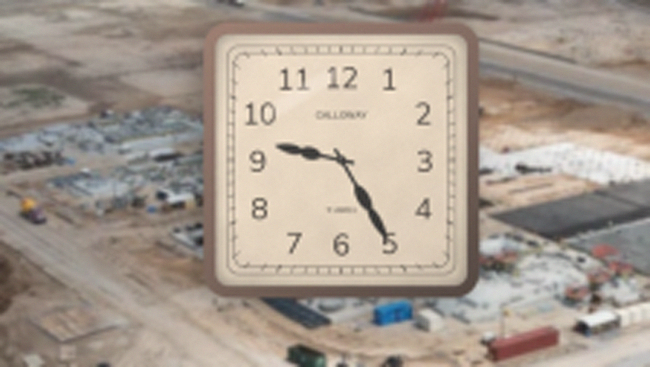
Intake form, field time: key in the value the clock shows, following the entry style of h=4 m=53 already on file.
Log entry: h=9 m=25
